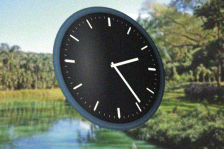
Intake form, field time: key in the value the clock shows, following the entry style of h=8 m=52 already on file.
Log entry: h=2 m=24
